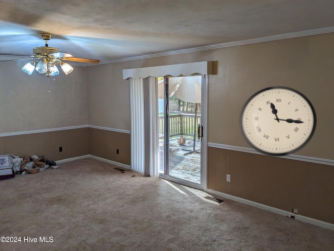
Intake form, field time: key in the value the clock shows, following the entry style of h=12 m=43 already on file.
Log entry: h=11 m=16
